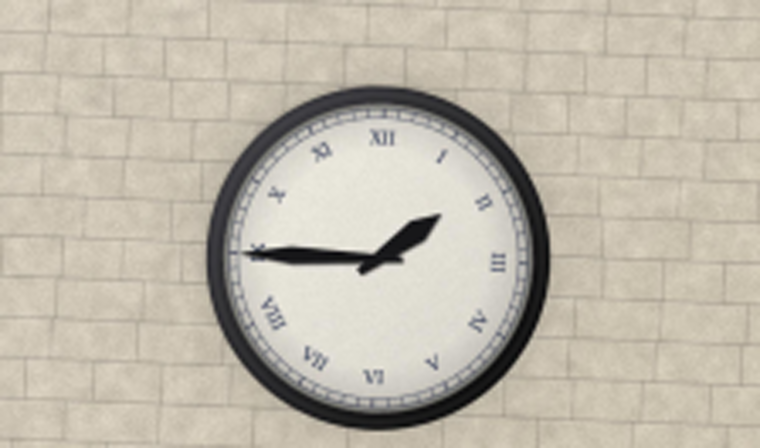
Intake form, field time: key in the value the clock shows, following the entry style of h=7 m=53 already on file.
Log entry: h=1 m=45
